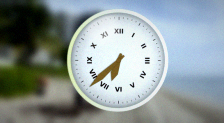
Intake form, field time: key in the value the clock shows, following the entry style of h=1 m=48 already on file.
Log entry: h=6 m=38
